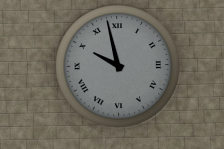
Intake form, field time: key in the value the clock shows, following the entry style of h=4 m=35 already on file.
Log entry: h=9 m=58
